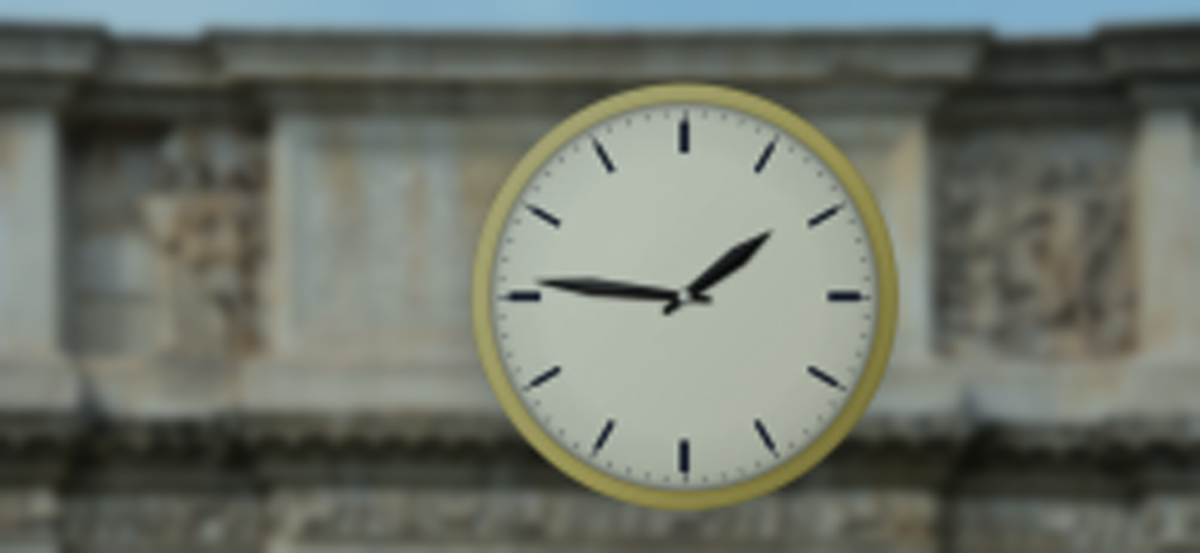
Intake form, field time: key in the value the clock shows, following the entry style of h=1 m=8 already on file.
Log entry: h=1 m=46
